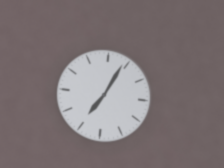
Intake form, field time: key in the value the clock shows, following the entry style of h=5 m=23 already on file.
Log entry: h=7 m=4
